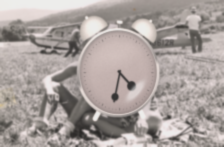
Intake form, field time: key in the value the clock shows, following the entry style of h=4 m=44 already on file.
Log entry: h=4 m=32
